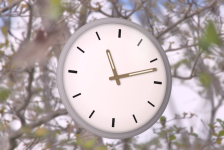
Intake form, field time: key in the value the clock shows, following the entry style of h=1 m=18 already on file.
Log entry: h=11 m=12
